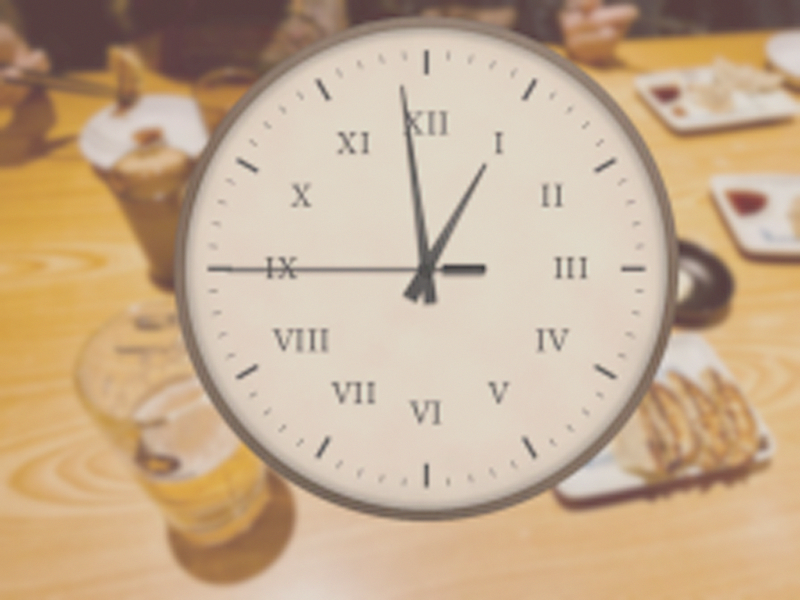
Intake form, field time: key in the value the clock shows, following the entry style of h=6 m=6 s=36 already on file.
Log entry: h=12 m=58 s=45
